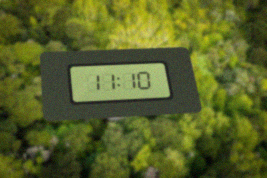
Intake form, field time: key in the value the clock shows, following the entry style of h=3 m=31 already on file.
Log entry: h=11 m=10
